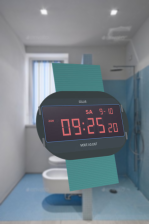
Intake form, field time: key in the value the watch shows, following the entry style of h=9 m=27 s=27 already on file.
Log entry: h=9 m=25 s=20
